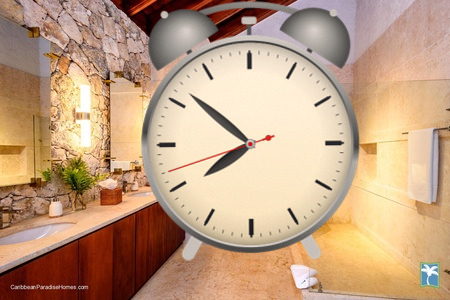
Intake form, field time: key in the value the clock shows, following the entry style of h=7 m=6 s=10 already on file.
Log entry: h=7 m=51 s=42
